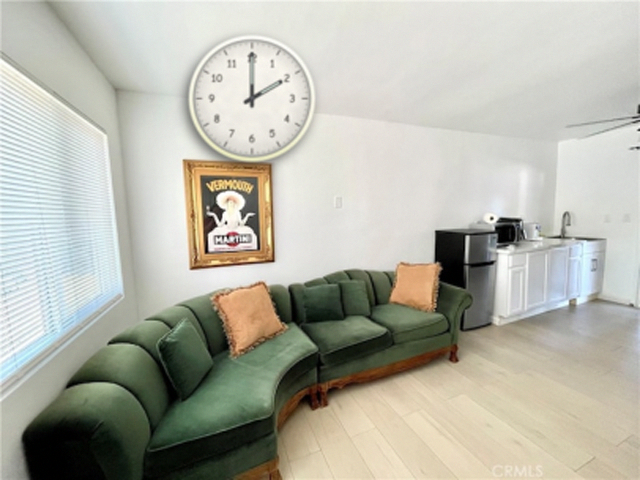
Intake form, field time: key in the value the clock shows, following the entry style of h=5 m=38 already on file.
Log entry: h=2 m=0
